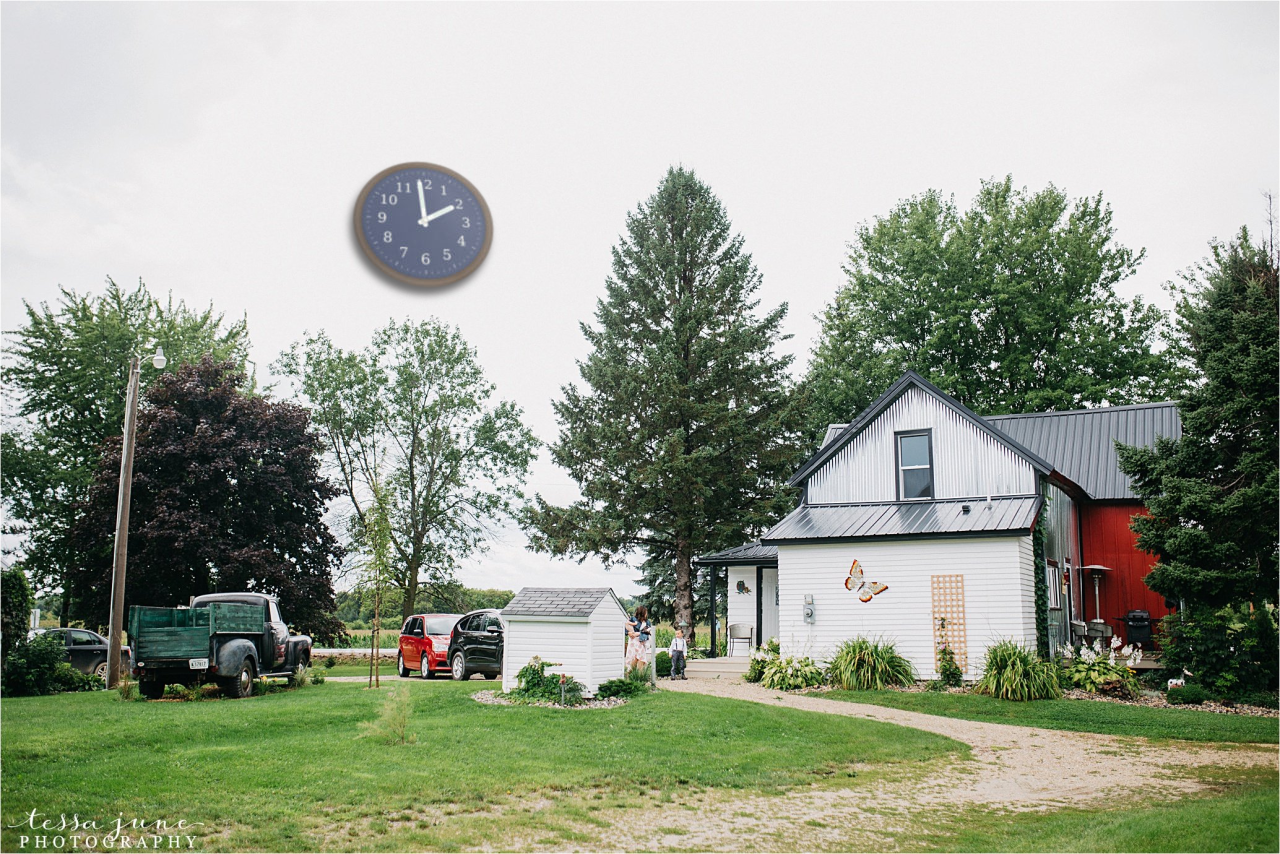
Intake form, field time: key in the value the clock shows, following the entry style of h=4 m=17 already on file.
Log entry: h=1 m=59
